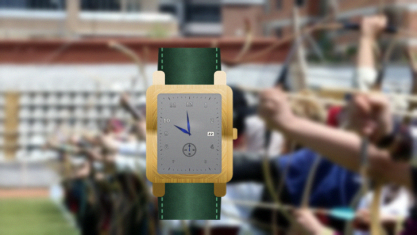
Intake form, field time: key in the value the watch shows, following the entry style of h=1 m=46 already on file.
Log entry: h=9 m=59
